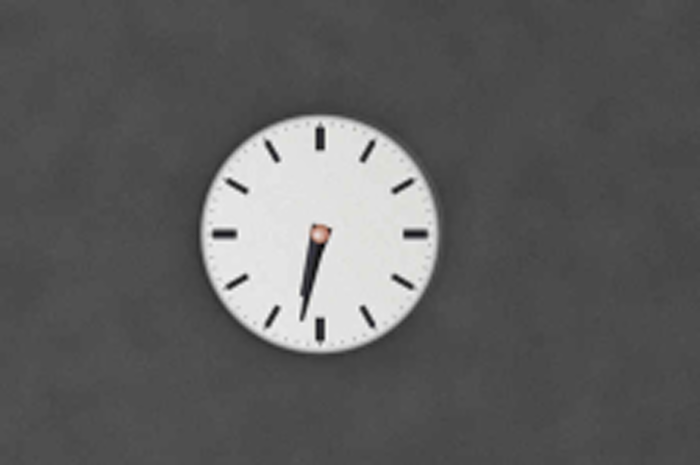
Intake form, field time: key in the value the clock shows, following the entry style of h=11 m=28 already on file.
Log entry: h=6 m=32
